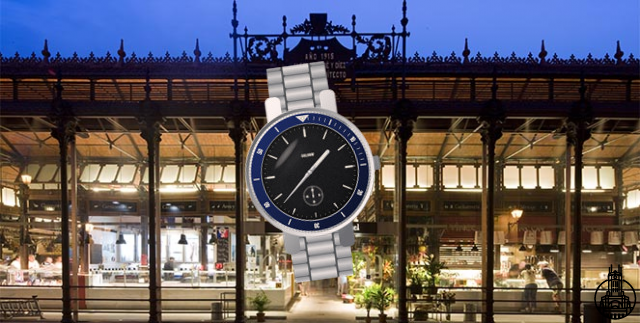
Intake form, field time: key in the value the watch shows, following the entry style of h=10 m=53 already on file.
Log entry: h=1 m=38
